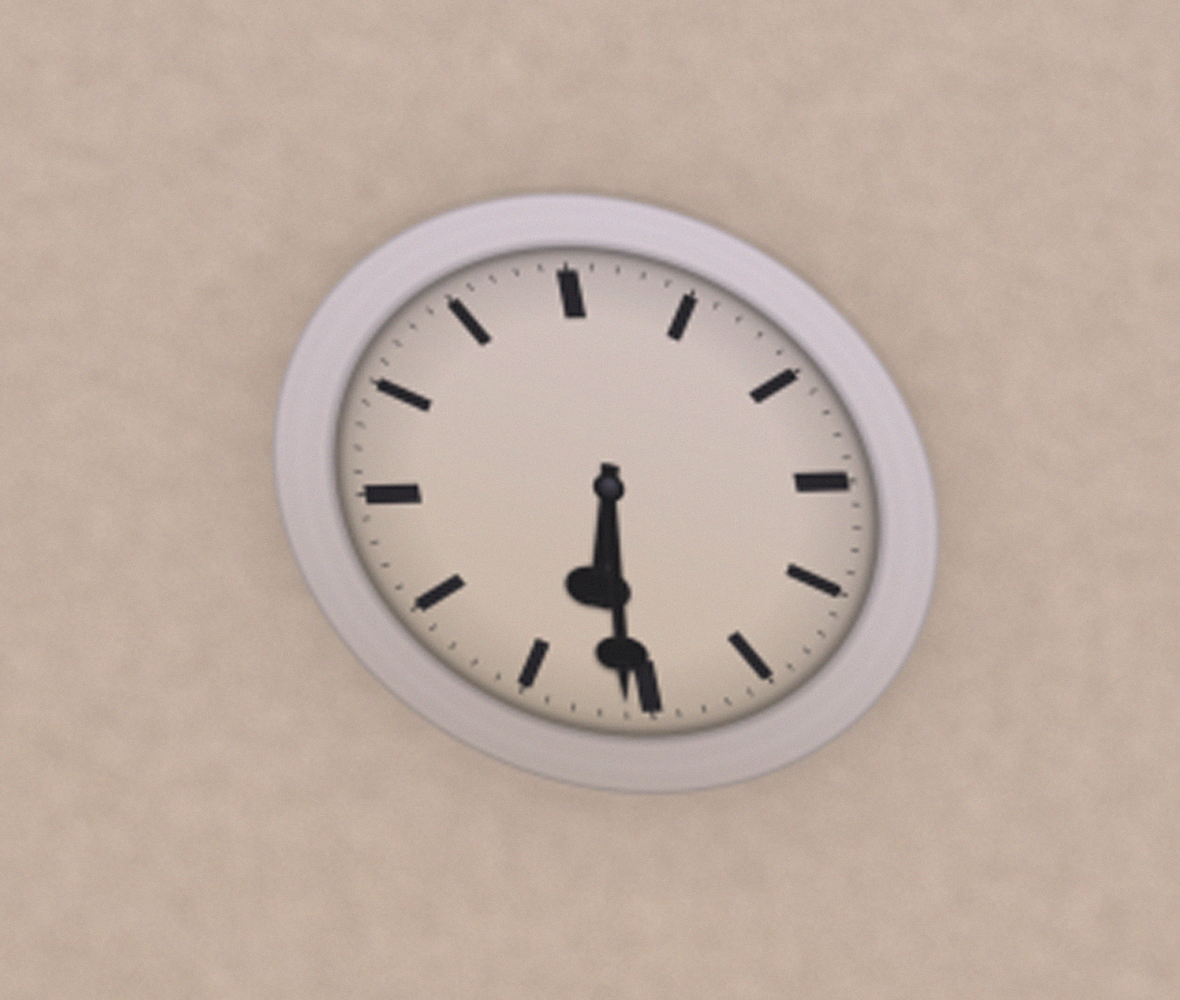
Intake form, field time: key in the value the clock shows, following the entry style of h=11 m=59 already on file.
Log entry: h=6 m=31
